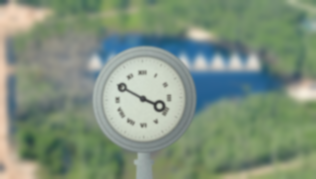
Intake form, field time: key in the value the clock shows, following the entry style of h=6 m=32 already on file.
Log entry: h=3 m=50
